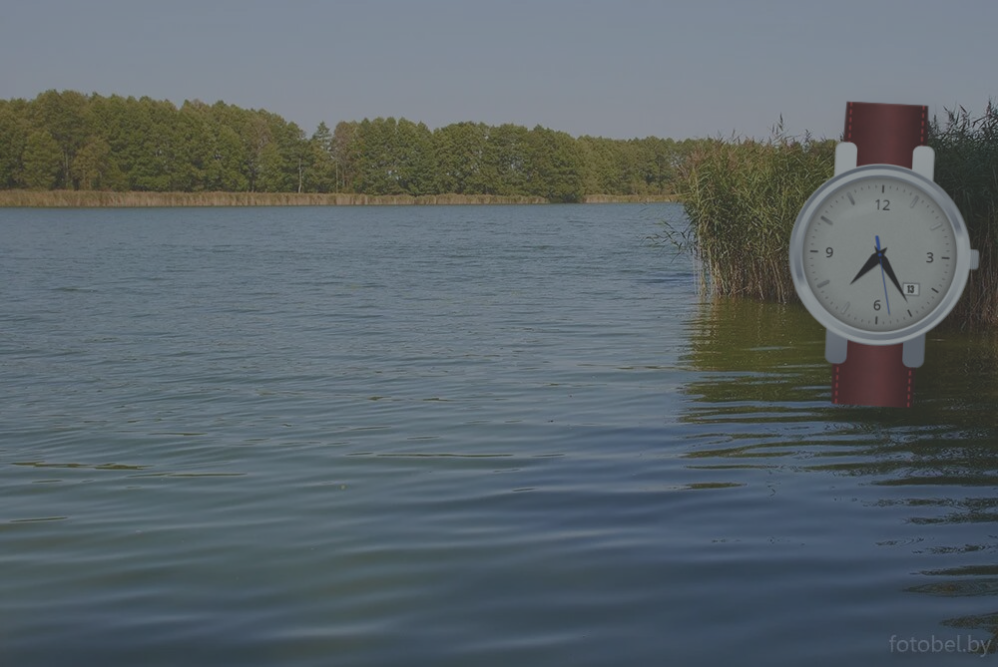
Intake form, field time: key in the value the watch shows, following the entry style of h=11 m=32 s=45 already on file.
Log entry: h=7 m=24 s=28
